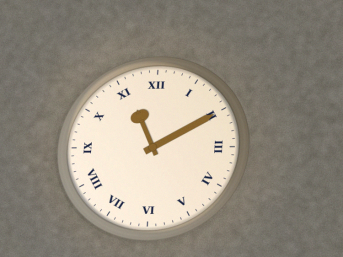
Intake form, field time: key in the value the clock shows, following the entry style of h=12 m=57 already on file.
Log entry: h=11 m=10
